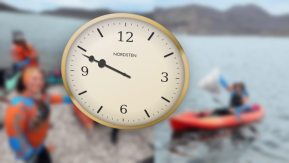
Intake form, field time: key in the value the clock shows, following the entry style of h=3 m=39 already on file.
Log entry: h=9 m=49
